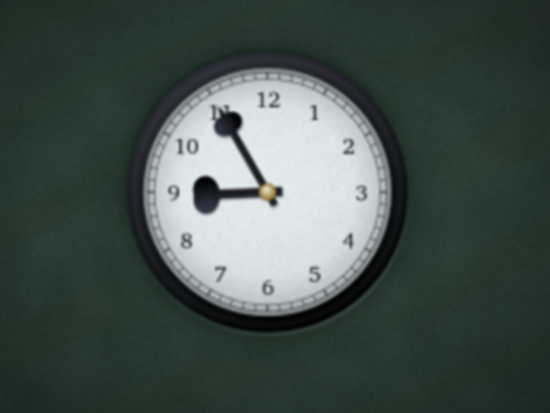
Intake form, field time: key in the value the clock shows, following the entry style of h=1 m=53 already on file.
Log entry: h=8 m=55
